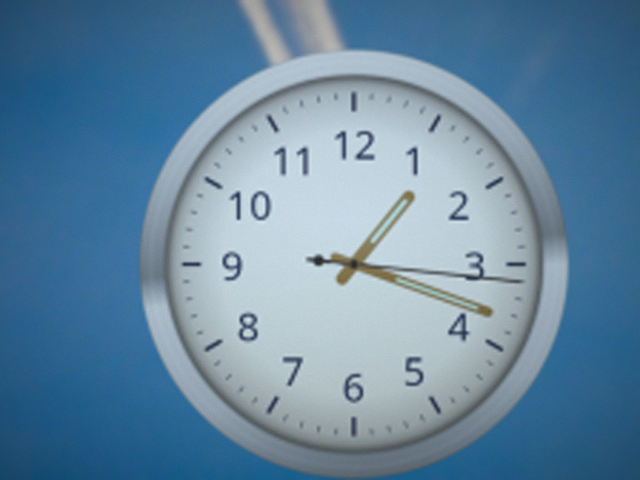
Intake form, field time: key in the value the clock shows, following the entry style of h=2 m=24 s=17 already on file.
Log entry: h=1 m=18 s=16
